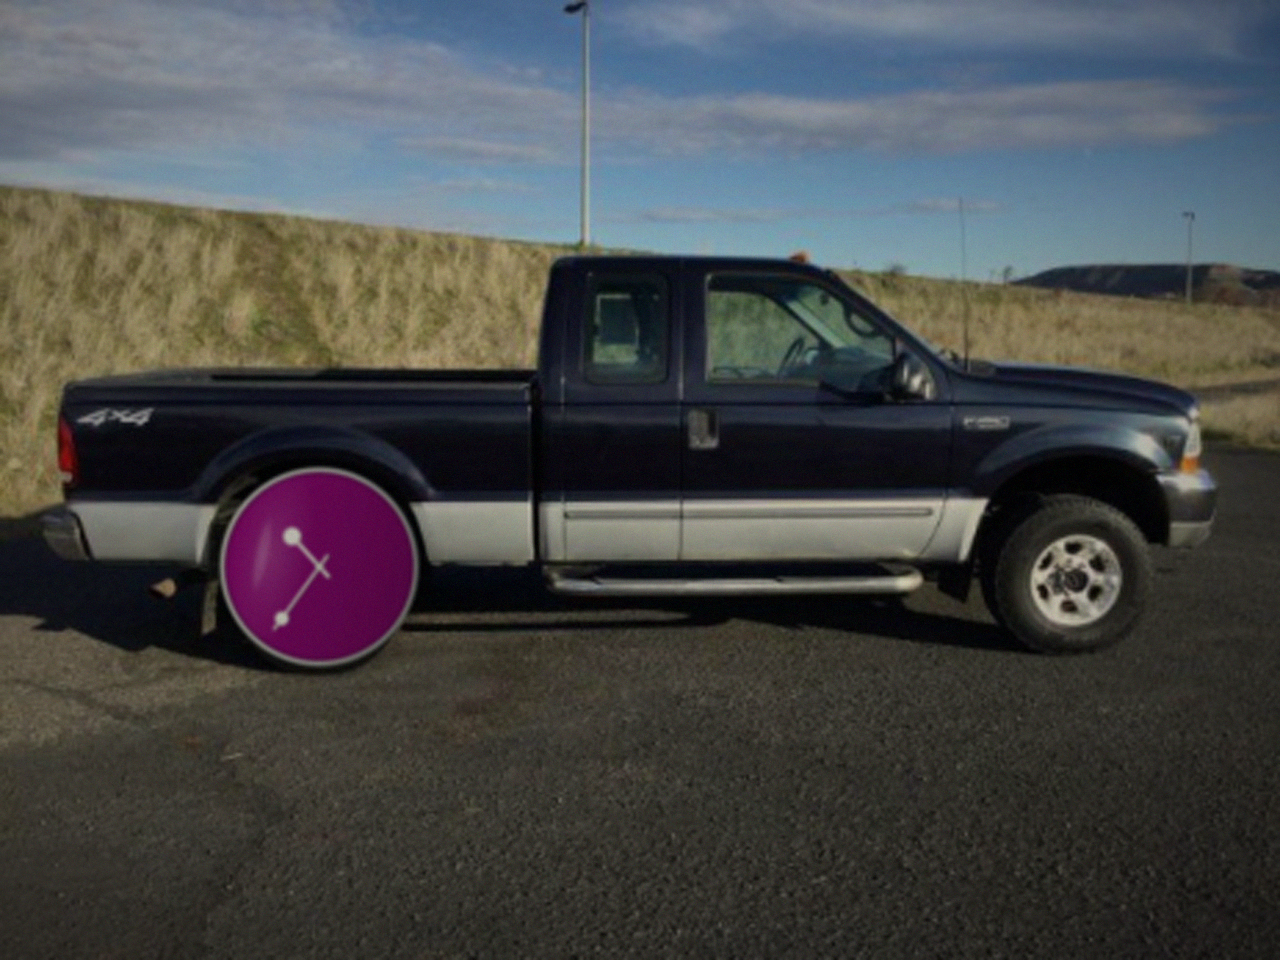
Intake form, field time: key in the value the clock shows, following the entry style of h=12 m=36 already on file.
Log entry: h=10 m=36
